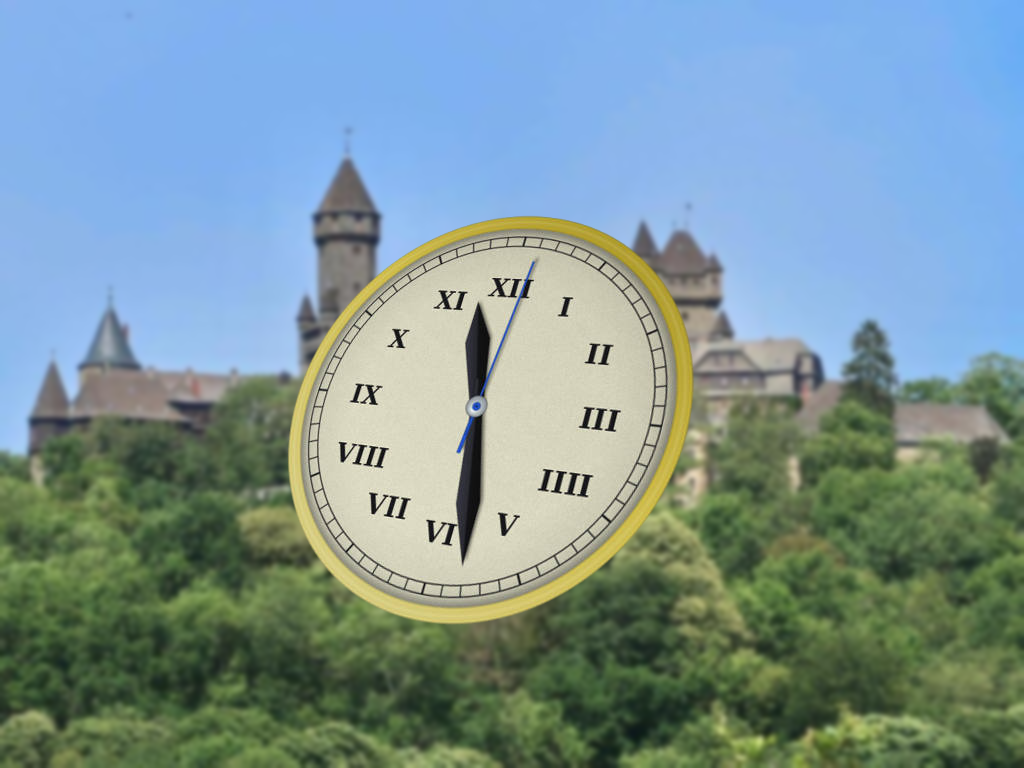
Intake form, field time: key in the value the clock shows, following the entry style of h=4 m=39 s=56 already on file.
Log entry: h=11 m=28 s=1
